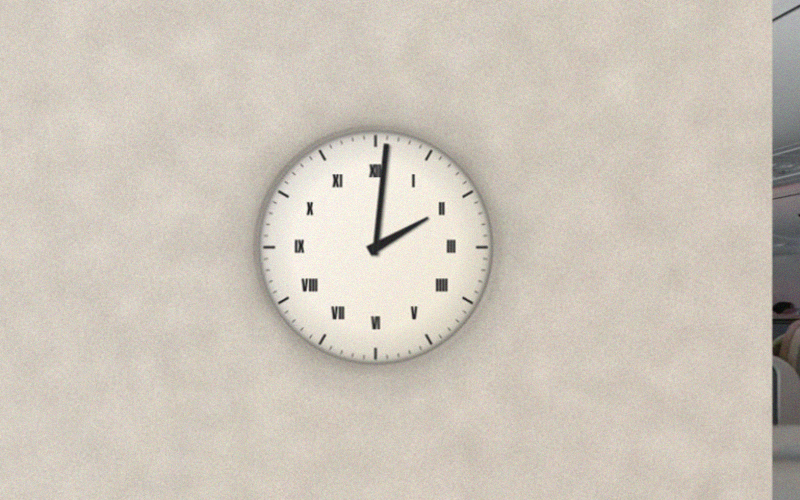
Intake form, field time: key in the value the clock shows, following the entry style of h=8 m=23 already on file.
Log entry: h=2 m=1
